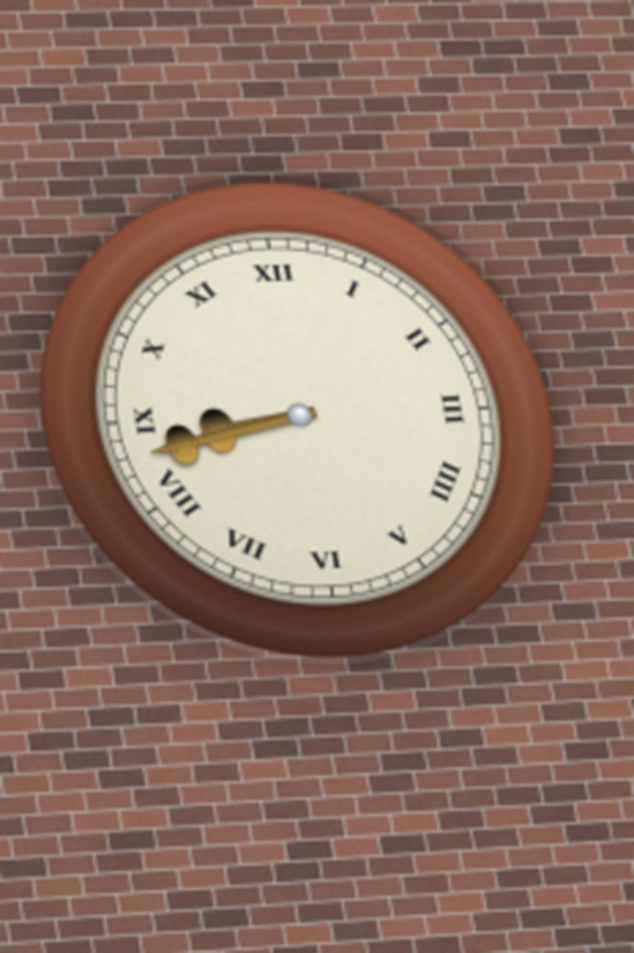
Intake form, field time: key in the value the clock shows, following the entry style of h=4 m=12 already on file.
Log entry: h=8 m=43
